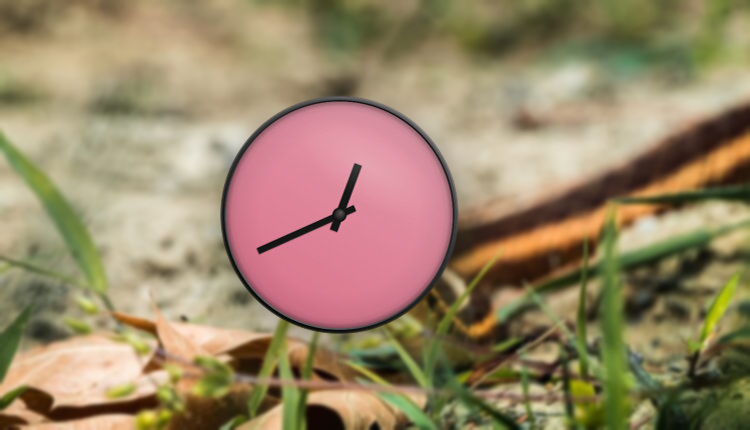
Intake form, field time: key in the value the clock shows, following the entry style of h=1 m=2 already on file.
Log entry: h=12 m=41
